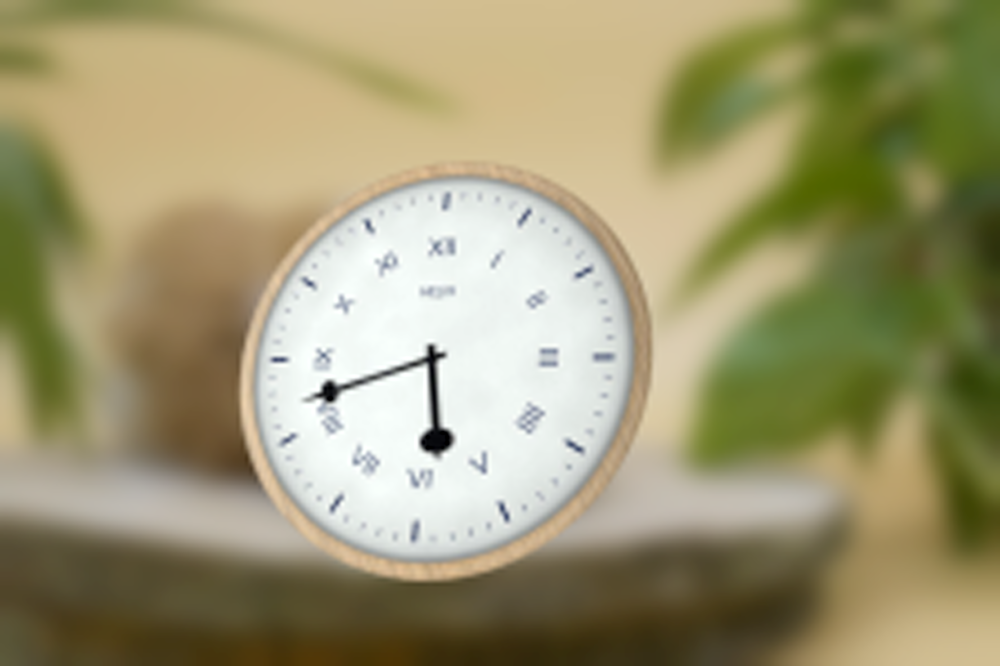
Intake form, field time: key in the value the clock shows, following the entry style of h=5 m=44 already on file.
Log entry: h=5 m=42
